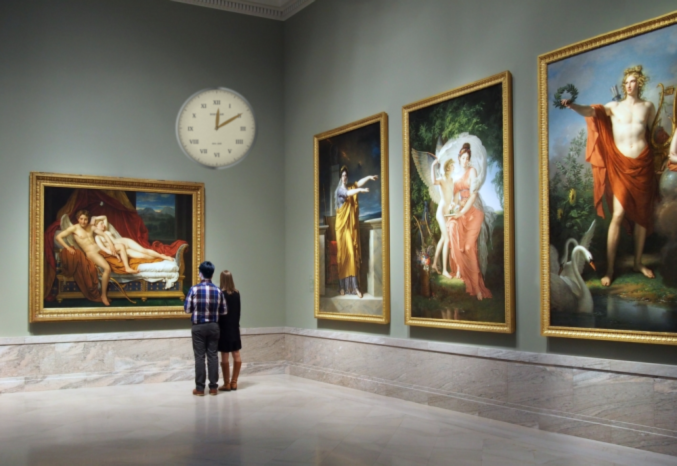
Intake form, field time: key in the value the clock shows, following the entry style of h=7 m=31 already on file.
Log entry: h=12 m=10
